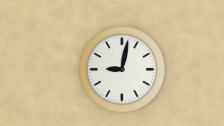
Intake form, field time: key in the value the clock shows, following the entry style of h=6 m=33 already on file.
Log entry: h=9 m=2
